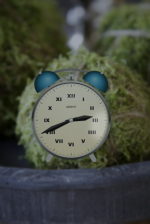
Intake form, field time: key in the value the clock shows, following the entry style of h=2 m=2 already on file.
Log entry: h=2 m=41
